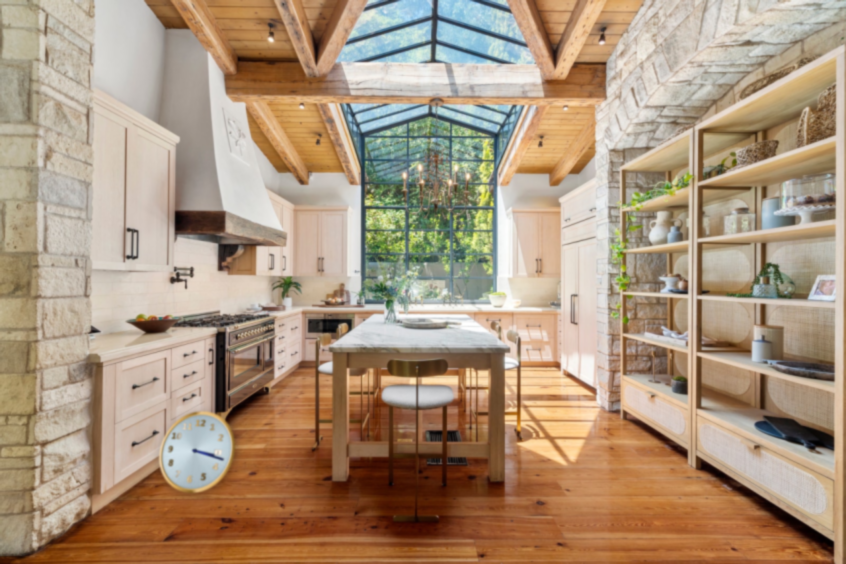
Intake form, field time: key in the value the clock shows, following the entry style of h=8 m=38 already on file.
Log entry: h=3 m=17
